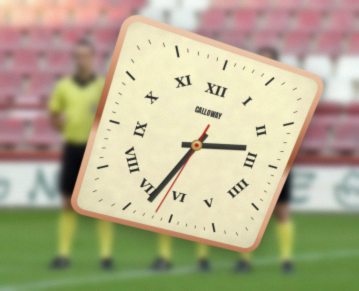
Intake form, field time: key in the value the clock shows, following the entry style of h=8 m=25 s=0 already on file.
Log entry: h=2 m=33 s=32
